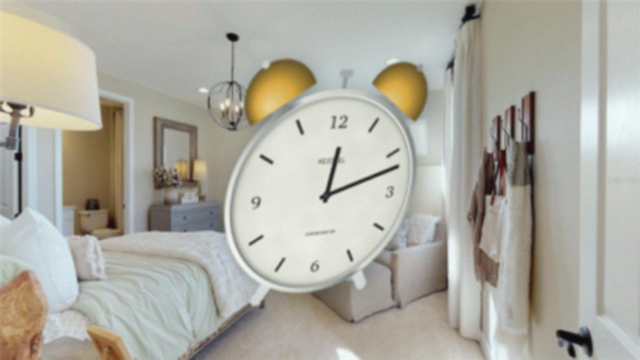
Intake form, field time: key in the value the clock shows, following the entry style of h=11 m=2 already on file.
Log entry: h=12 m=12
